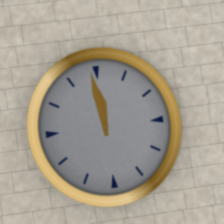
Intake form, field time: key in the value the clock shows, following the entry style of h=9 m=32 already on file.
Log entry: h=11 m=59
